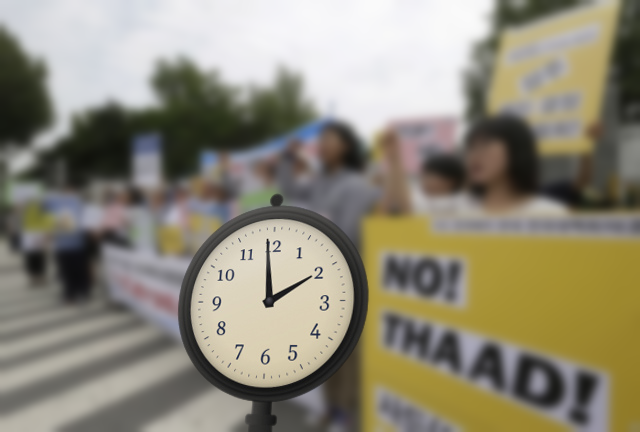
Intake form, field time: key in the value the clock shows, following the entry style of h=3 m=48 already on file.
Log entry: h=1 m=59
